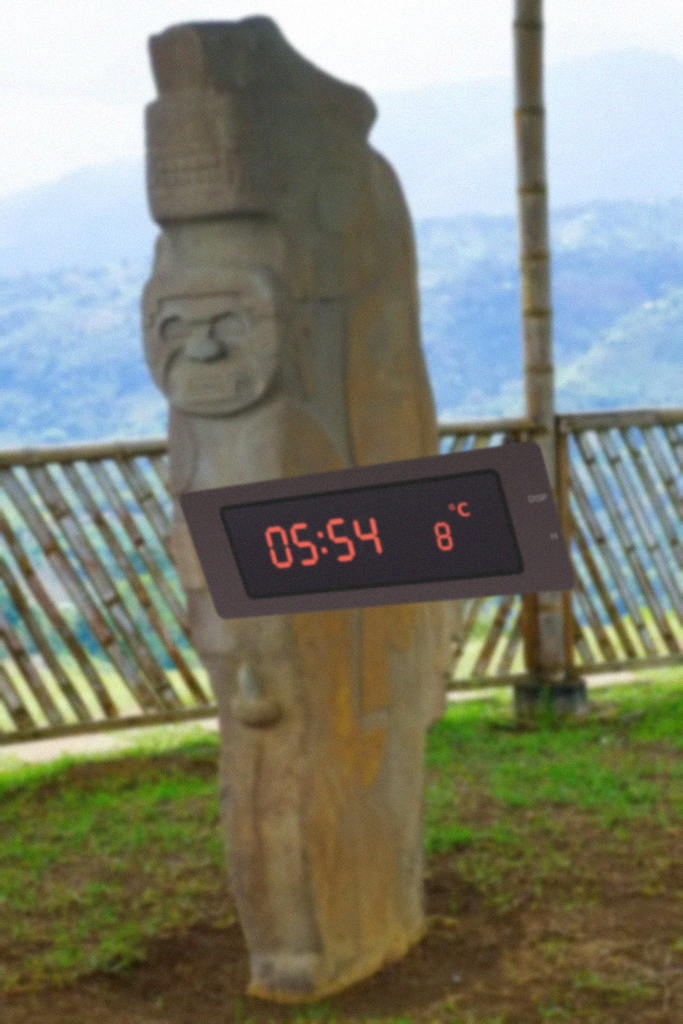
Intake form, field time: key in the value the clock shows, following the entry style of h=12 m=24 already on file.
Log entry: h=5 m=54
